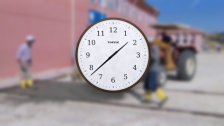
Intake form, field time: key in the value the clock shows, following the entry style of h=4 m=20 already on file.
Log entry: h=1 m=38
